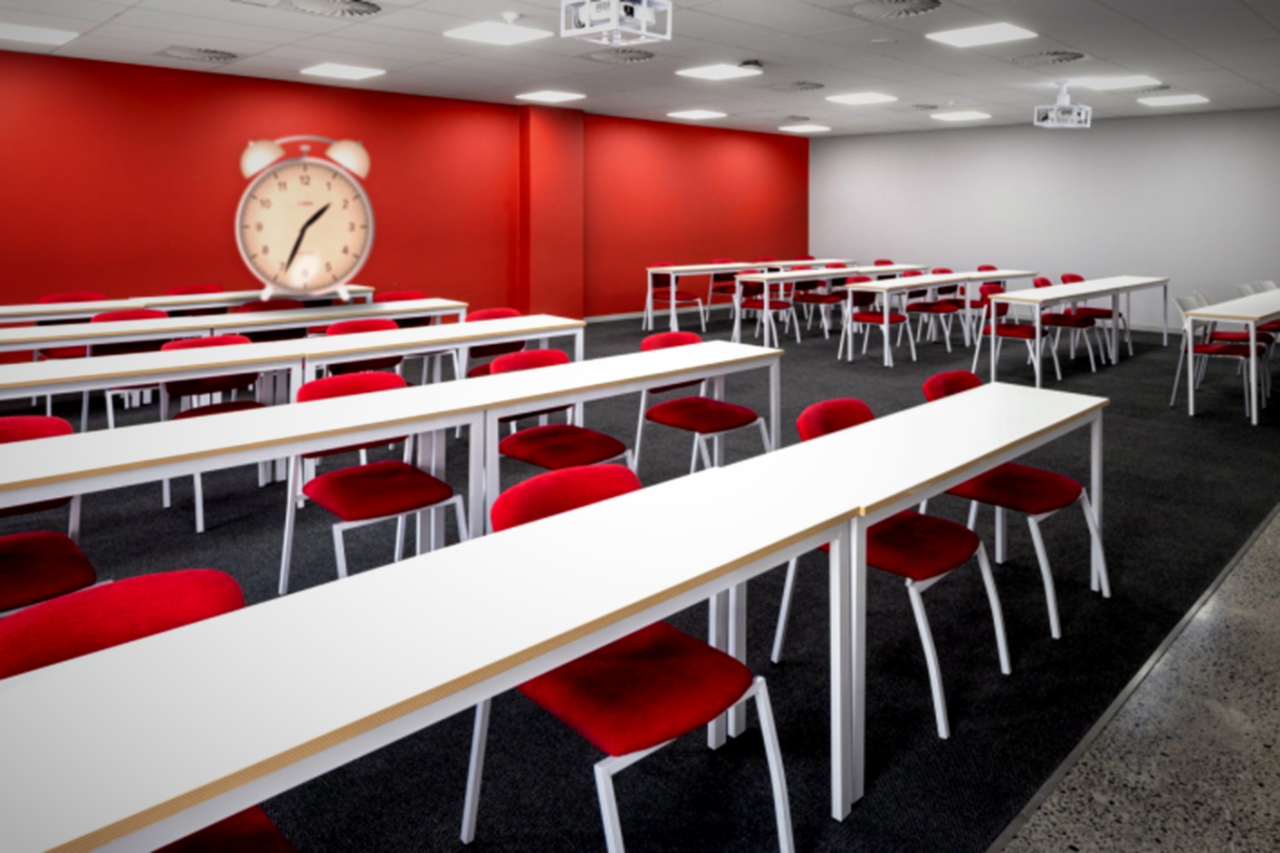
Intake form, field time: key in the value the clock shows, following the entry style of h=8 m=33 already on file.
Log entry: h=1 m=34
